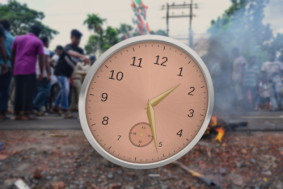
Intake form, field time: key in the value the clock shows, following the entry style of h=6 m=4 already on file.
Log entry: h=1 m=26
